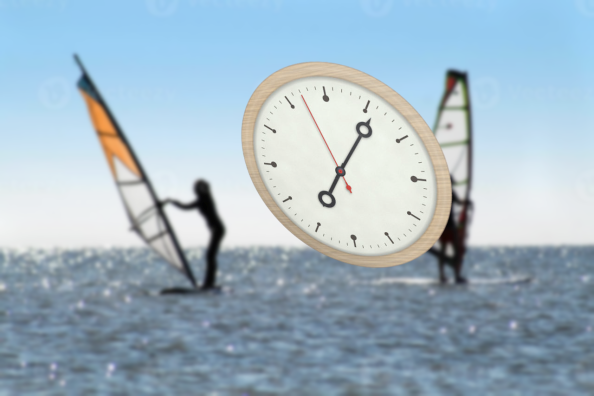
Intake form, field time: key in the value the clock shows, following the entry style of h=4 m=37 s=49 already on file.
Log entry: h=7 m=5 s=57
